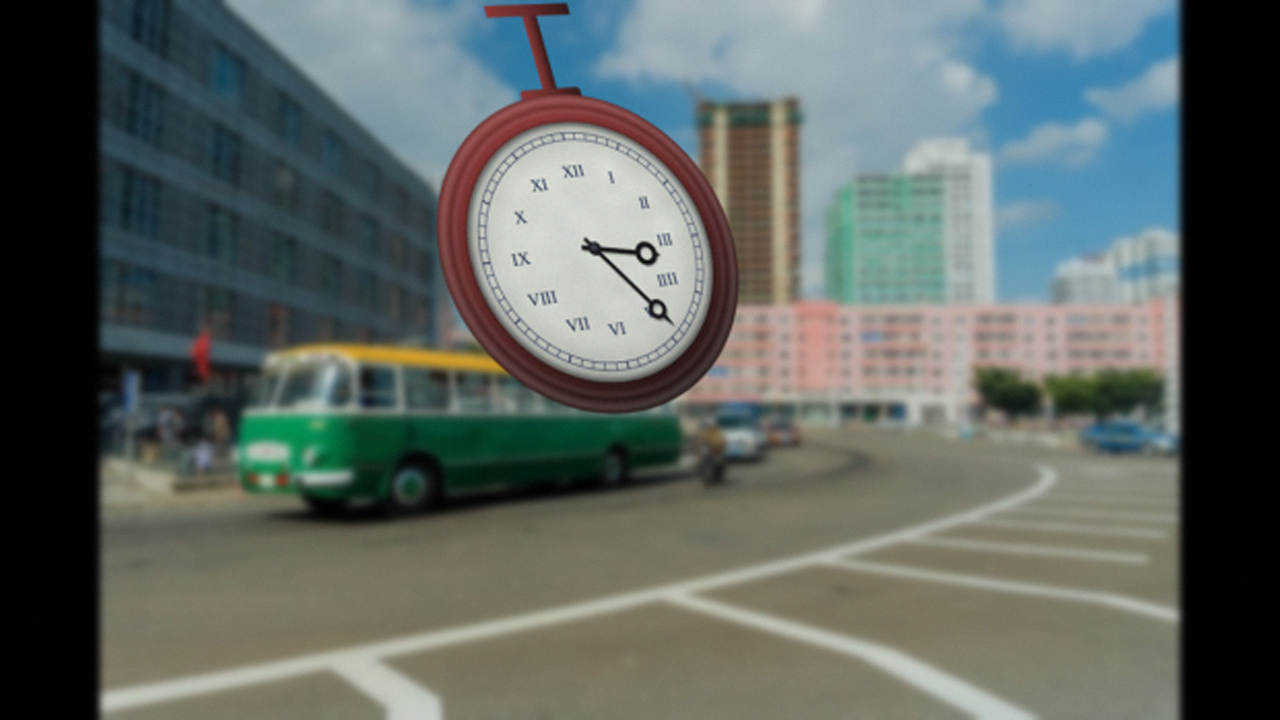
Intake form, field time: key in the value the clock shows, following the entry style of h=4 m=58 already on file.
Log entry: h=3 m=24
